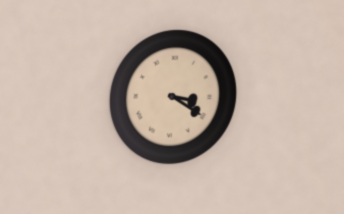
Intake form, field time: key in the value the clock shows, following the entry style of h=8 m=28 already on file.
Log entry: h=3 m=20
